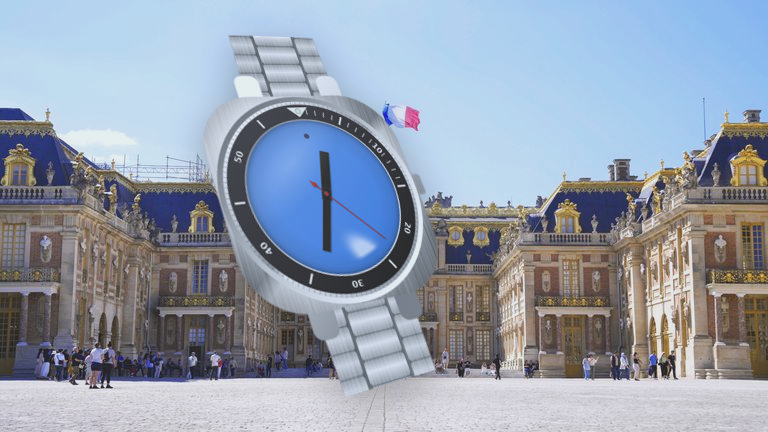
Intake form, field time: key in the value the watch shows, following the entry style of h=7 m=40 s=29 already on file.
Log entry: h=12 m=33 s=23
